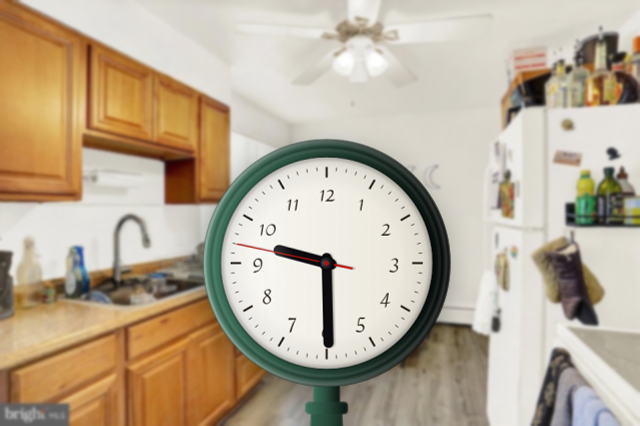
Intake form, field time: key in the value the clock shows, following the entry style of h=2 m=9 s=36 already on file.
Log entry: h=9 m=29 s=47
